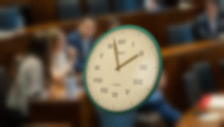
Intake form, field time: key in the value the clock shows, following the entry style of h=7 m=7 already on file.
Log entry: h=1 m=57
